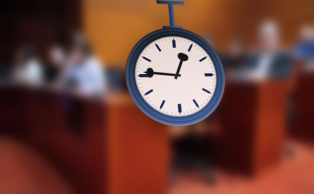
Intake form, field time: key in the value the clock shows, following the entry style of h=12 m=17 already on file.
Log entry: h=12 m=46
